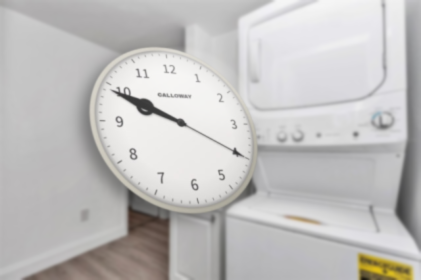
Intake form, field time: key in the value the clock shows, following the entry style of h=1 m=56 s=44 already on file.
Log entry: h=9 m=49 s=20
